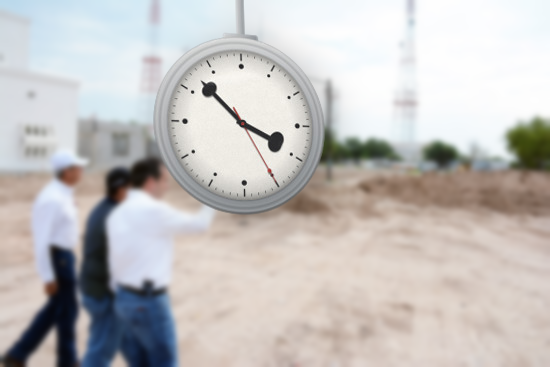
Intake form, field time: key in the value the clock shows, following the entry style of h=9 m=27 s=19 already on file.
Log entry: h=3 m=52 s=25
